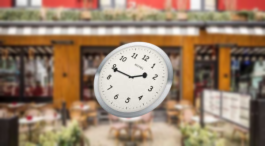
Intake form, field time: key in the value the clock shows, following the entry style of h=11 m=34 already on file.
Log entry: h=1 m=44
